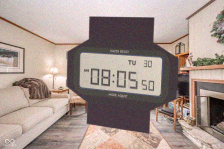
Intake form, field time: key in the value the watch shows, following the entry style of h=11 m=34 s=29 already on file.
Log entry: h=8 m=5 s=50
